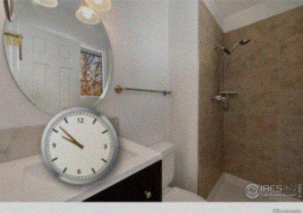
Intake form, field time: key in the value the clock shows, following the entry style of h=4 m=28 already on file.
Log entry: h=9 m=52
